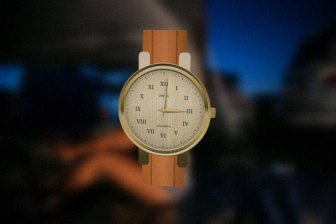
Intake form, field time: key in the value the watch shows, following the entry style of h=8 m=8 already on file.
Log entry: h=3 m=1
